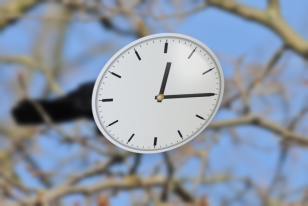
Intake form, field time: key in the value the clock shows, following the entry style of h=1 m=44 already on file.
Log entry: h=12 m=15
